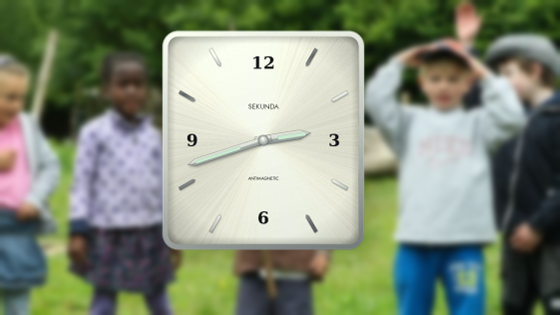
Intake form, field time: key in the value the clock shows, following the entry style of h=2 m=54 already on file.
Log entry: h=2 m=42
